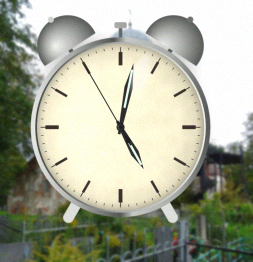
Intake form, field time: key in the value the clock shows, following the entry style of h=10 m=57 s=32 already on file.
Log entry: h=5 m=1 s=55
